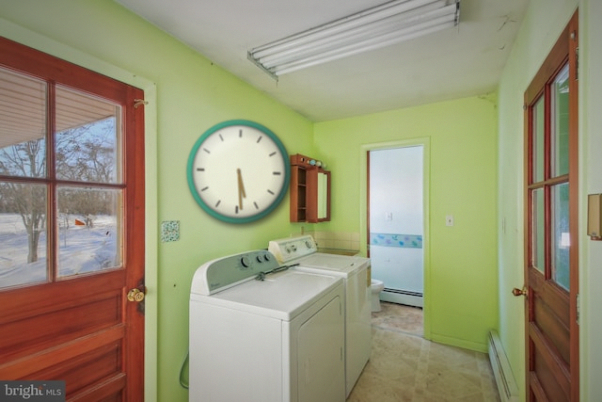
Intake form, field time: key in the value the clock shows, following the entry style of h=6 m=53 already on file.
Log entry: h=5 m=29
